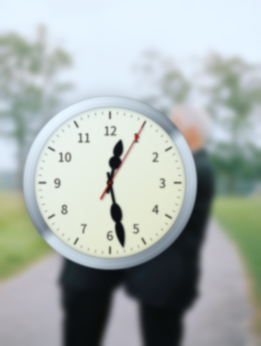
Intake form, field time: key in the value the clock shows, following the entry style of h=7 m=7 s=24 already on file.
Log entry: h=12 m=28 s=5
